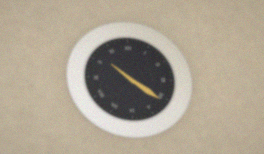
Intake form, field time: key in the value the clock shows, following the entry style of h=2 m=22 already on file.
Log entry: h=10 m=21
